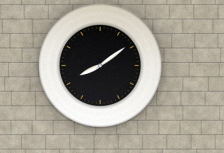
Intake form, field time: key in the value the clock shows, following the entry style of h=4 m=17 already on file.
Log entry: h=8 m=9
